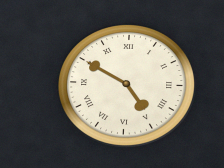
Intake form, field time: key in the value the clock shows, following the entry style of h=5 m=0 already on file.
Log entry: h=4 m=50
